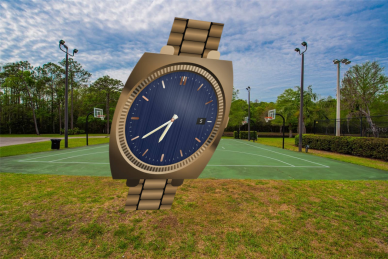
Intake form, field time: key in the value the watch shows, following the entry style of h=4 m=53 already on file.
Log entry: h=6 m=39
